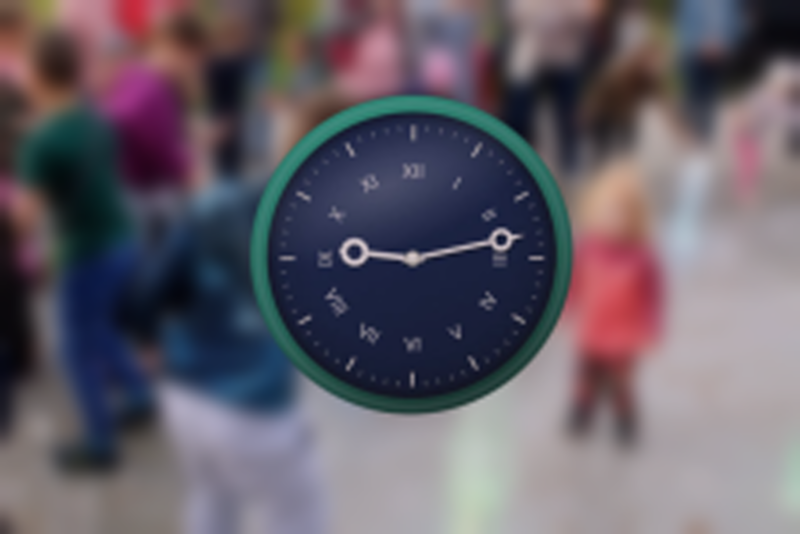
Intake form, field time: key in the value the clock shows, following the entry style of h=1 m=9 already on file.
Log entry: h=9 m=13
